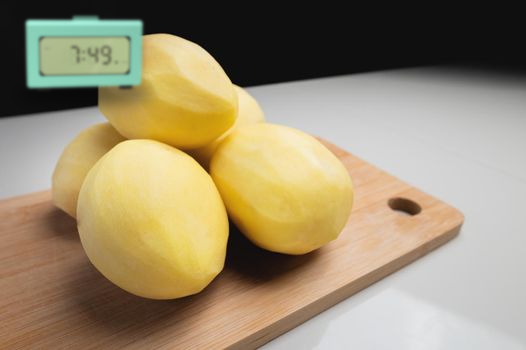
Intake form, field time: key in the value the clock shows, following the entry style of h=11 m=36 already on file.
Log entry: h=7 m=49
